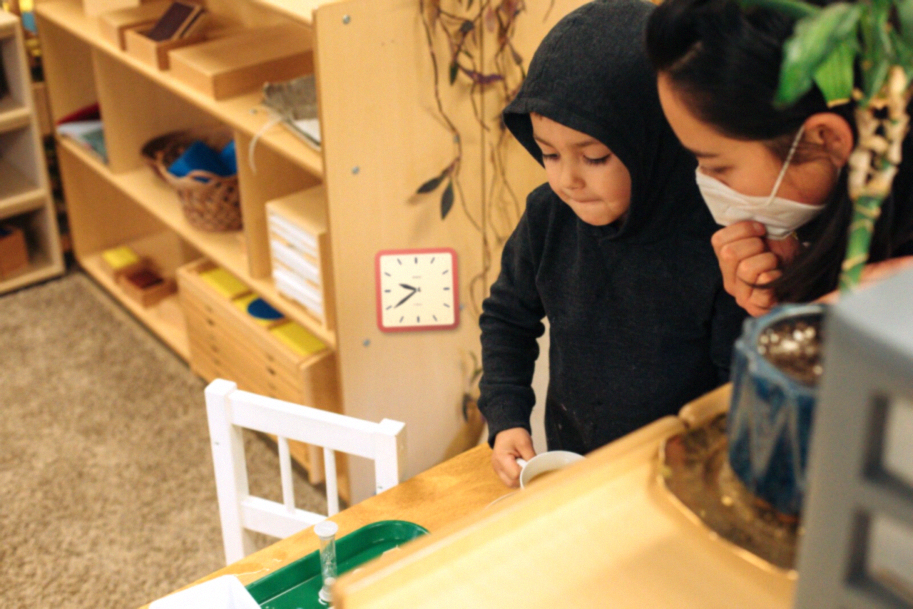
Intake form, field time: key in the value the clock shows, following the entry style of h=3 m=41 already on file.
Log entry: h=9 m=39
